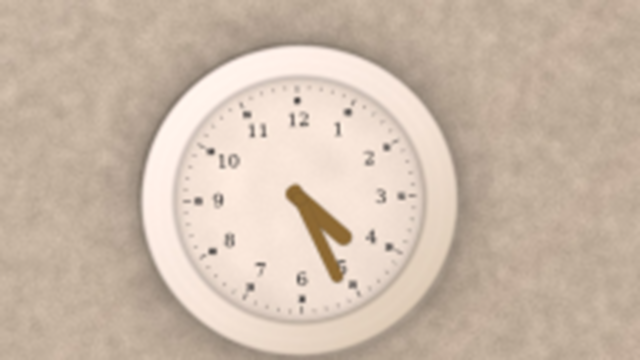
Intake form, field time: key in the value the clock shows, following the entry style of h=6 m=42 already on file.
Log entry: h=4 m=26
